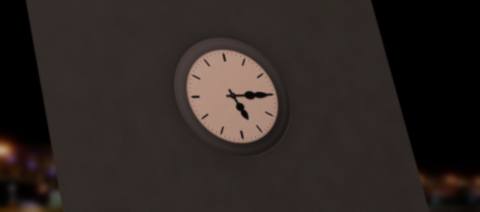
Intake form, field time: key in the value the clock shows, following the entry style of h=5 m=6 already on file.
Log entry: h=5 m=15
